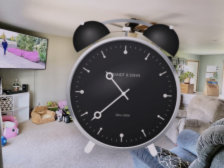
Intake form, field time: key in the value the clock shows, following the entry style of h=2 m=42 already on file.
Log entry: h=10 m=38
